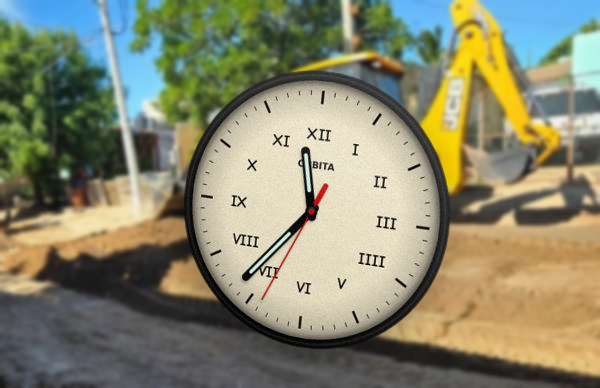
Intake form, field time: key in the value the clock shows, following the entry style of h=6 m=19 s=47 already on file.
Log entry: h=11 m=36 s=34
